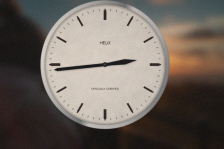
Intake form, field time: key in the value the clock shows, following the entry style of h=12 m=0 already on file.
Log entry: h=2 m=44
